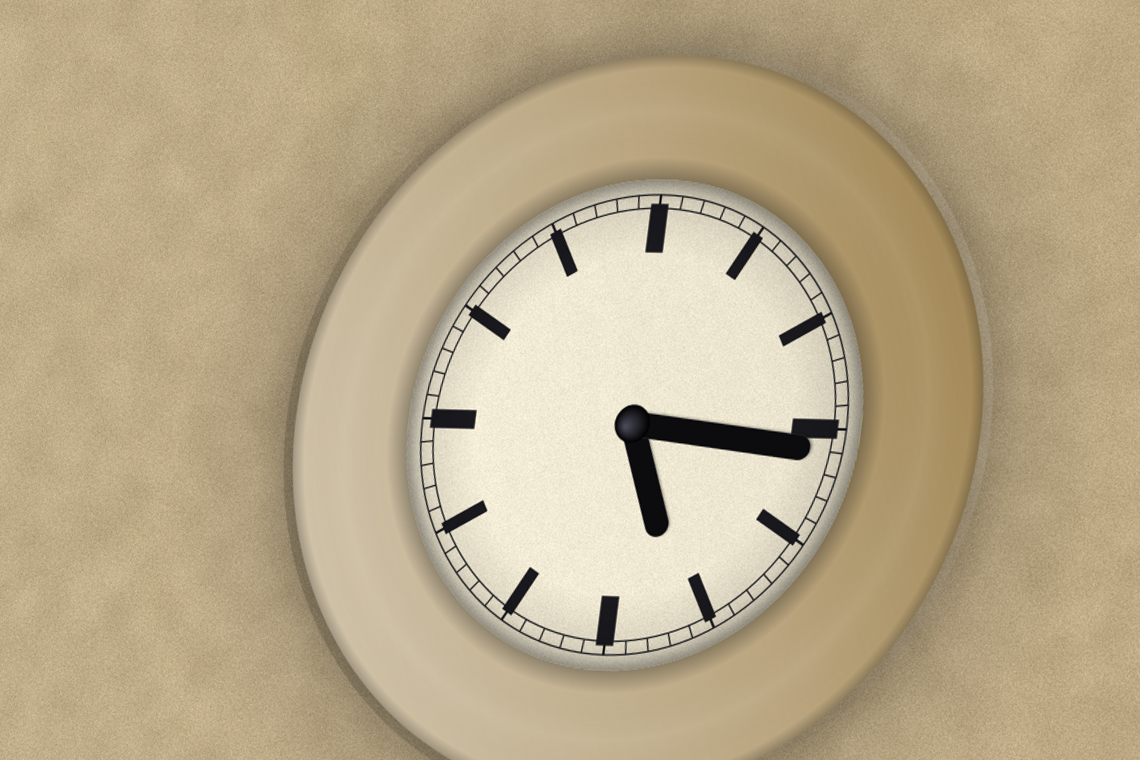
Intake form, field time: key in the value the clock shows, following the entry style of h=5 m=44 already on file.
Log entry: h=5 m=16
